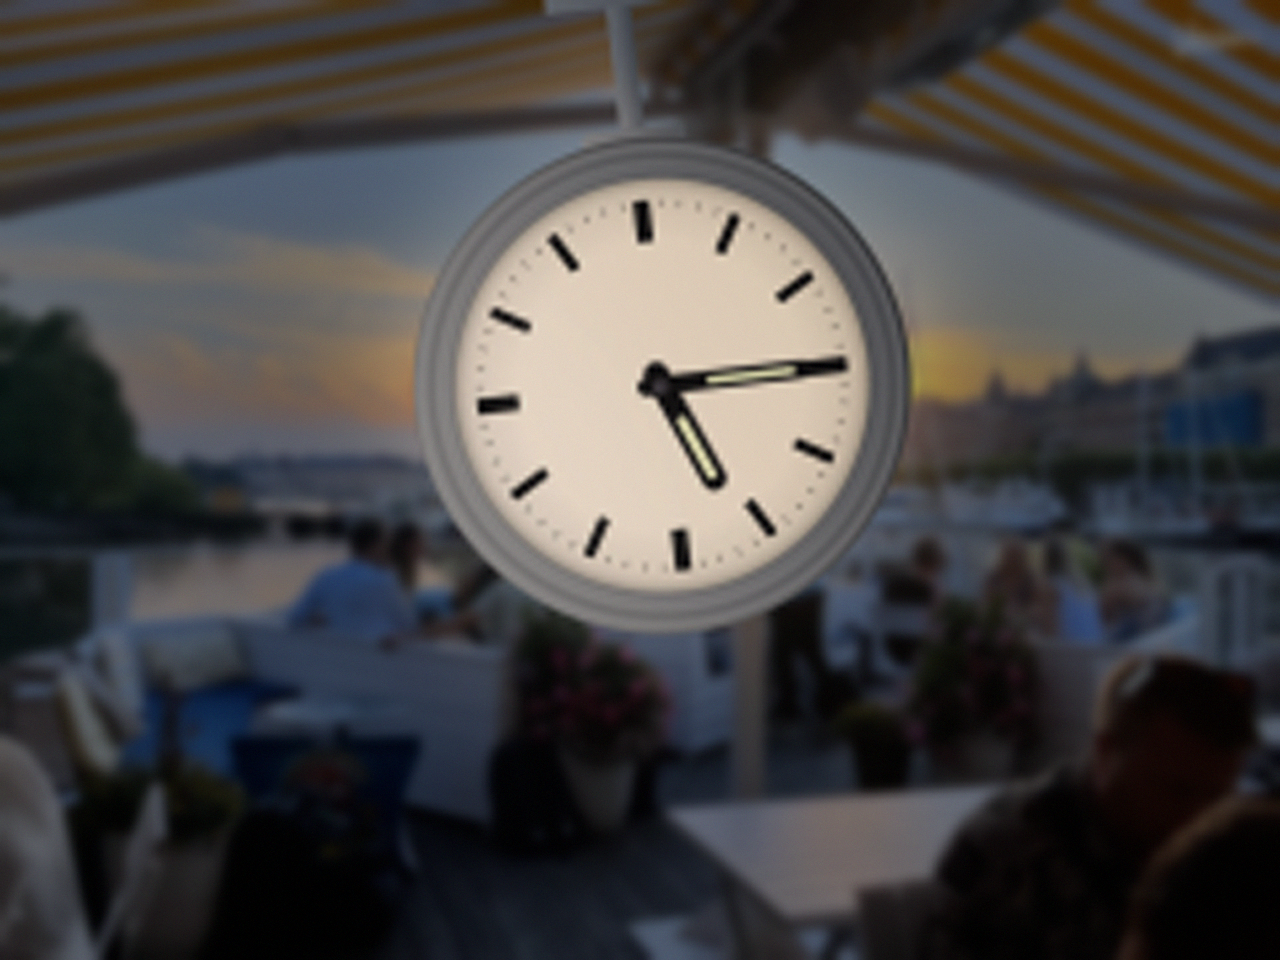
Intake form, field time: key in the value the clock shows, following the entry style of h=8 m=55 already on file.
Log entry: h=5 m=15
